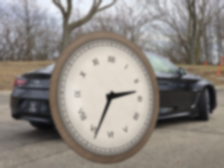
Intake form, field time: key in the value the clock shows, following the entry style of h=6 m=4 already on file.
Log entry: h=2 m=34
